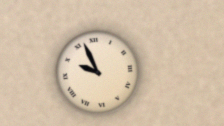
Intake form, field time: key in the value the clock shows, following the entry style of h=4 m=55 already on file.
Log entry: h=9 m=57
